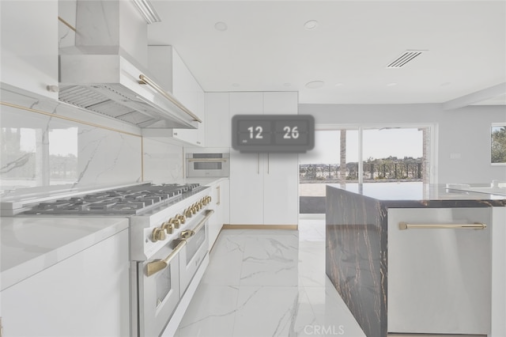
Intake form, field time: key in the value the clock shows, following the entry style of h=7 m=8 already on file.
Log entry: h=12 m=26
